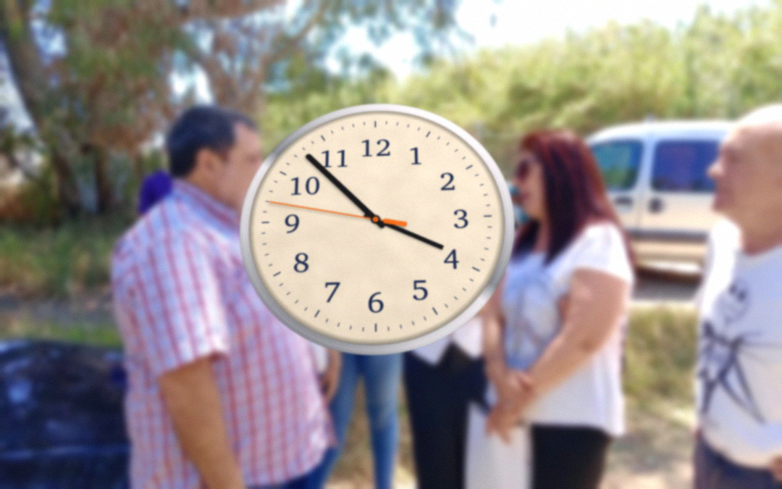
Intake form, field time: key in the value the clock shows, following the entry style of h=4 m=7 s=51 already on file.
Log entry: h=3 m=52 s=47
